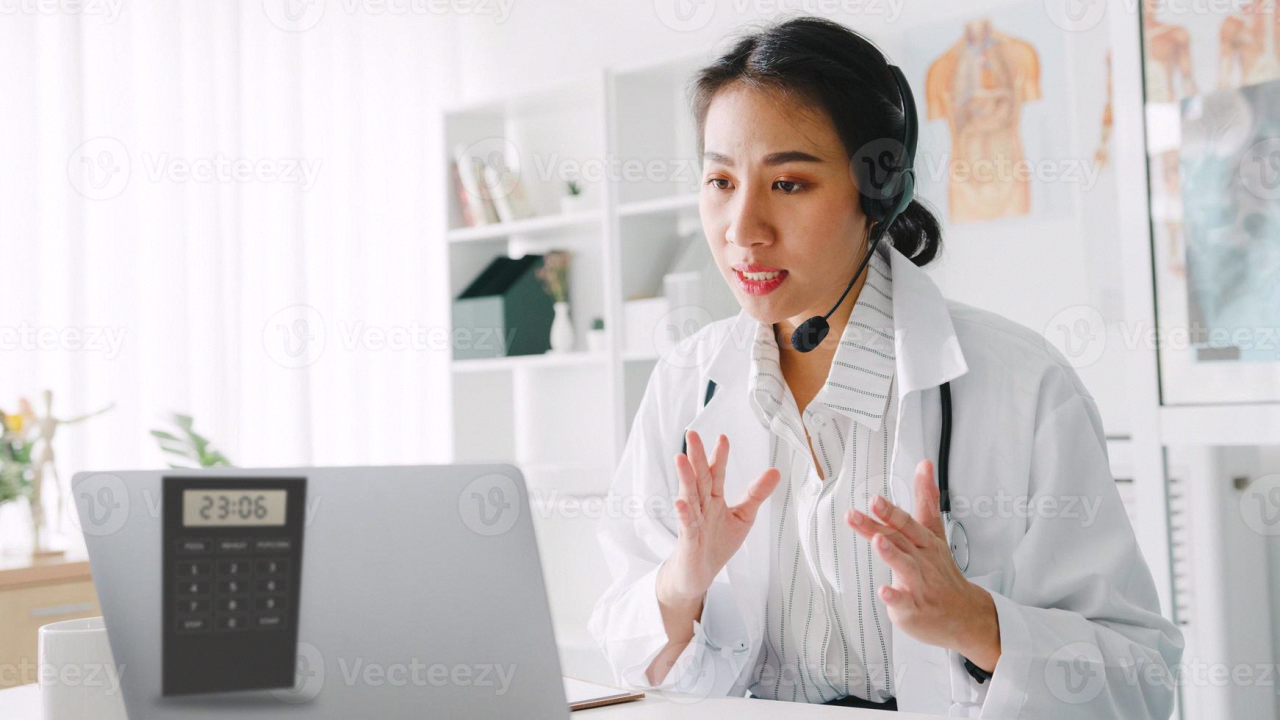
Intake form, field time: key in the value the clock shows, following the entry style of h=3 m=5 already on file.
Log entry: h=23 m=6
